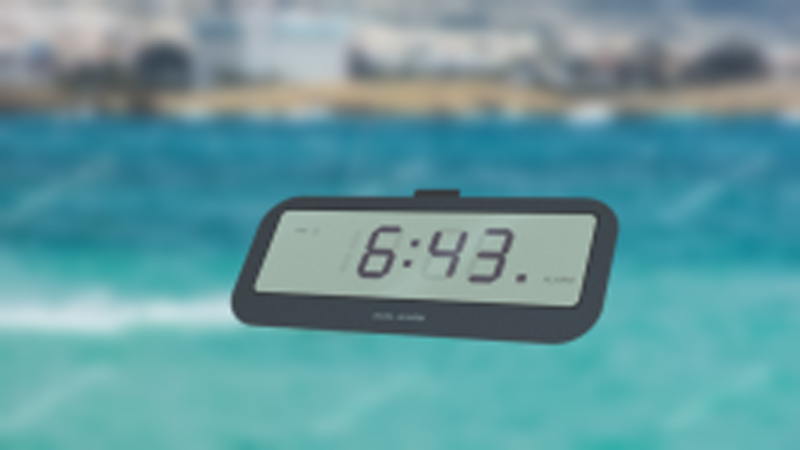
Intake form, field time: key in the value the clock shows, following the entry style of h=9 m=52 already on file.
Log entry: h=6 m=43
